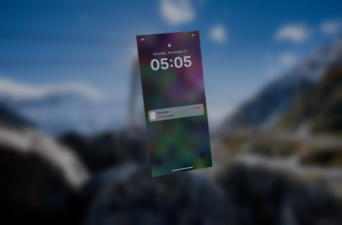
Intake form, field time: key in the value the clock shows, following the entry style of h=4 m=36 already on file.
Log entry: h=5 m=5
